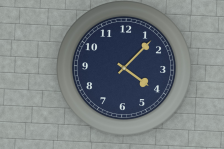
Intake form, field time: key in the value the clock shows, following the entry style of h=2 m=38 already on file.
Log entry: h=4 m=7
